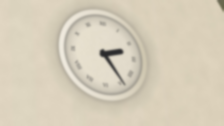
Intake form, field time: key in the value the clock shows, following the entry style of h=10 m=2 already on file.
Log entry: h=2 m=24
